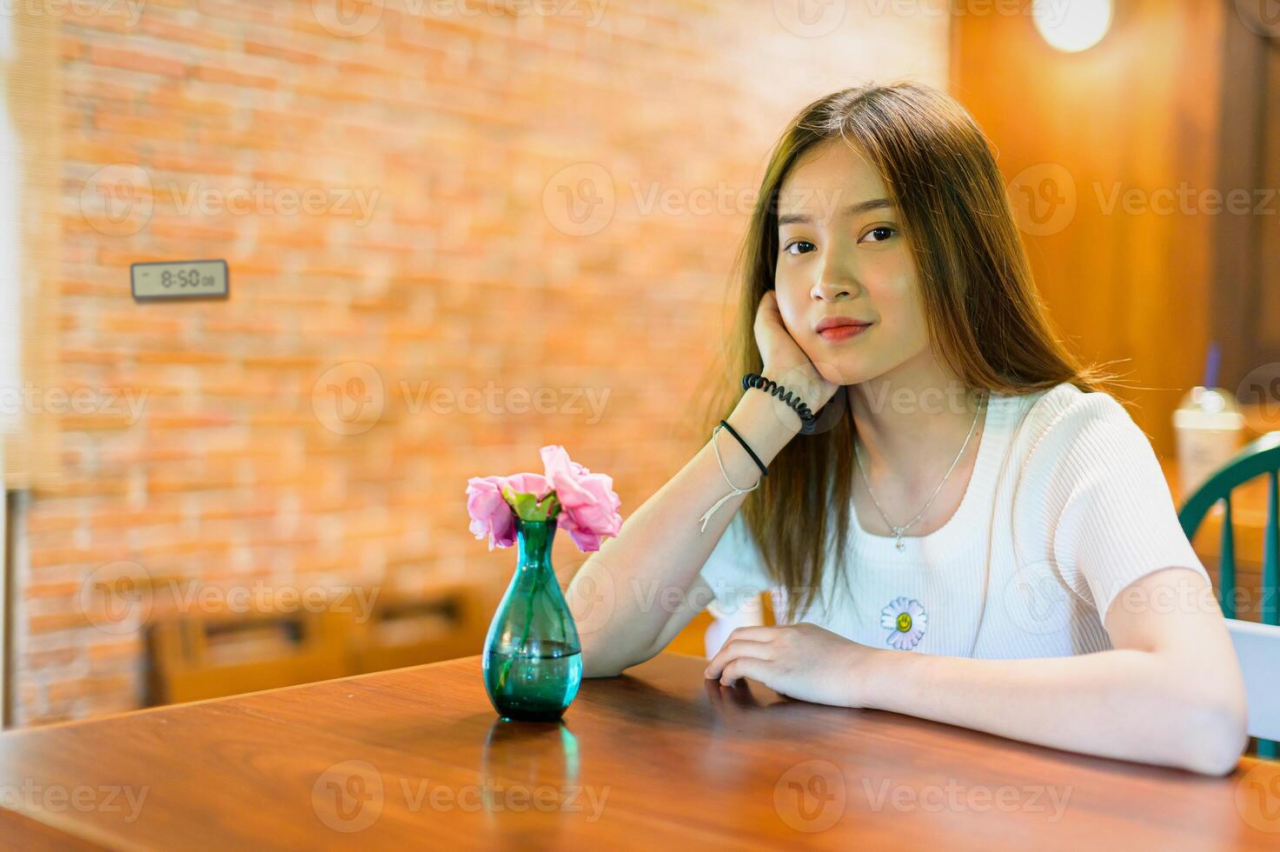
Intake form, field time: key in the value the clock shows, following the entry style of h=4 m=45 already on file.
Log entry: h=8 m=50
